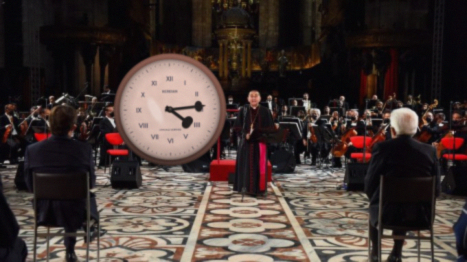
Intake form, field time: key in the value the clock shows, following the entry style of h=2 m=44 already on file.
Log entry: h=4 m=14
